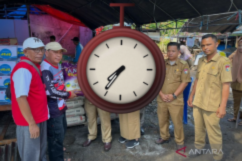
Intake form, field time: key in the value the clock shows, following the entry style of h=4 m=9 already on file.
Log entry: h=7 m=36
